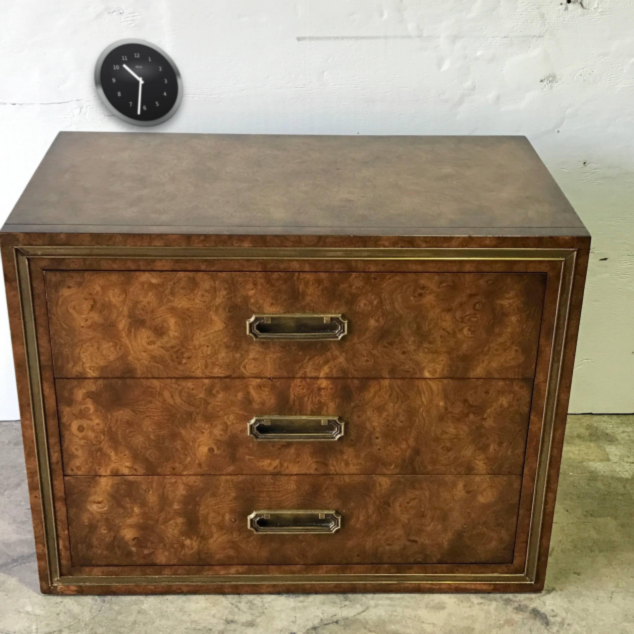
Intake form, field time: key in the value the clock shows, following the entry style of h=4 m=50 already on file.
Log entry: h=10 m=32
